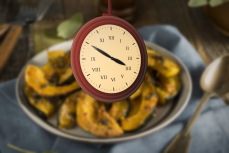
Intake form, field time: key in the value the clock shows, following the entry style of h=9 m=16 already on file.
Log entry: h=3 m=50
